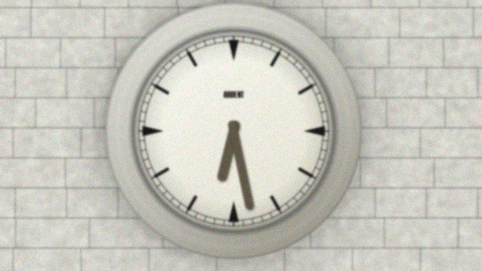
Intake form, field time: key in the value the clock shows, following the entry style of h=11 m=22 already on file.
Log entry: h=6 m=28
